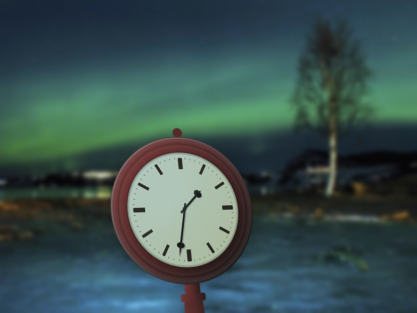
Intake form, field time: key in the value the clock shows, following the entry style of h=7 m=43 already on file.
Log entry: h=1 m=32
